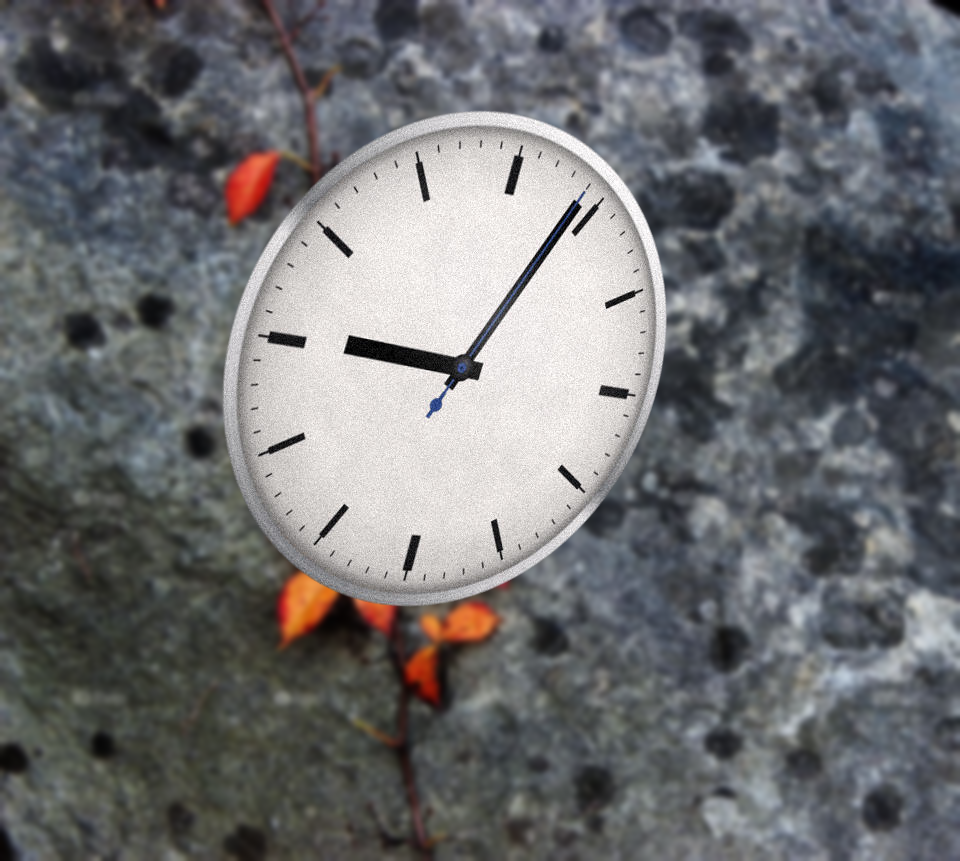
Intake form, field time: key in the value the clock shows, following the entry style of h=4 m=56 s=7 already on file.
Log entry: h=9 m=4 s=4
